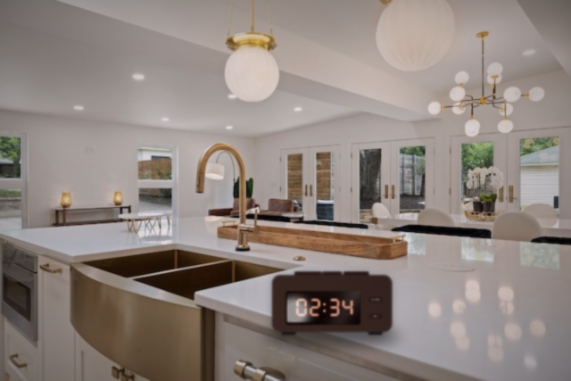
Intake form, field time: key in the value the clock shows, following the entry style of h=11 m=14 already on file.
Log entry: h=2 m=34
